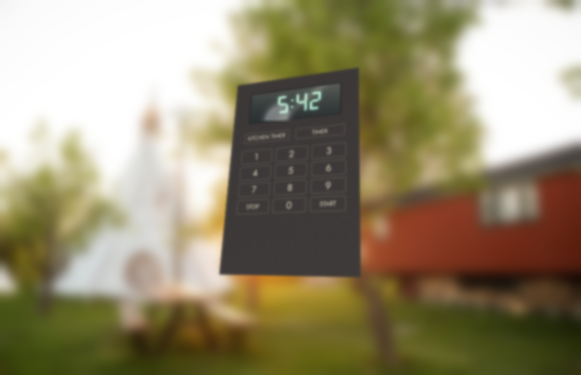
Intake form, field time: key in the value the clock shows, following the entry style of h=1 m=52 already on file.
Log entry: h=5 m=42
